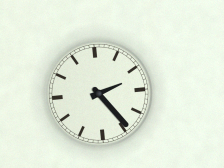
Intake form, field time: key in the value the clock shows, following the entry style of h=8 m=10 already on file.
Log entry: h=2 m=24
